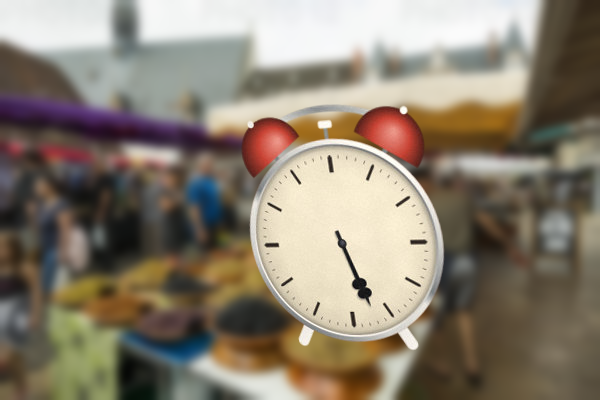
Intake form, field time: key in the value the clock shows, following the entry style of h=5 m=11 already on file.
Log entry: h=5 m=27
